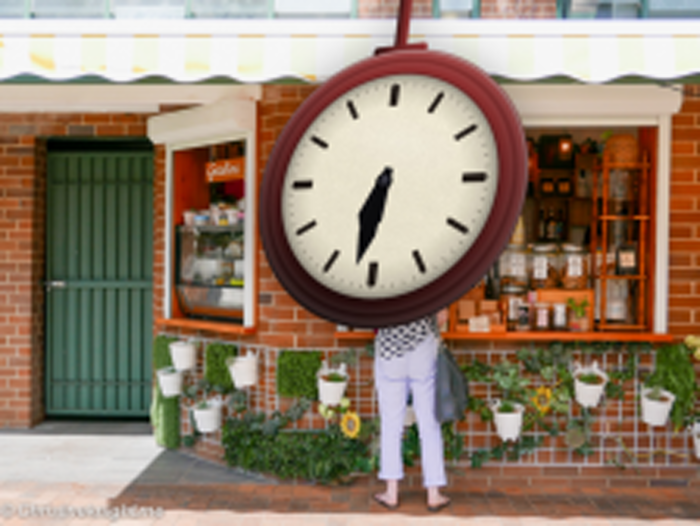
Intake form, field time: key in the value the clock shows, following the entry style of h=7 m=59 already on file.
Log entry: h=6 m=32
